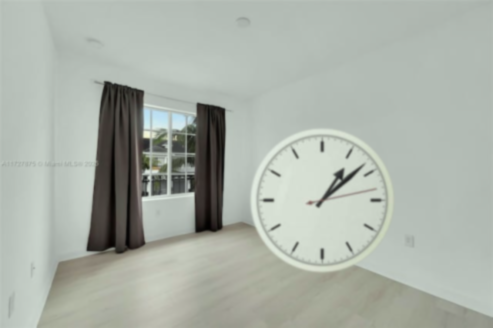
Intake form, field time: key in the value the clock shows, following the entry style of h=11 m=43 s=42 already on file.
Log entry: h=1 m=8 s=13
